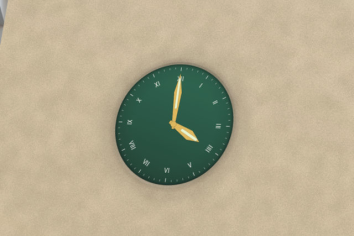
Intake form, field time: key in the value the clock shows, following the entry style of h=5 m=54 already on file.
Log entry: h=4 m=0
